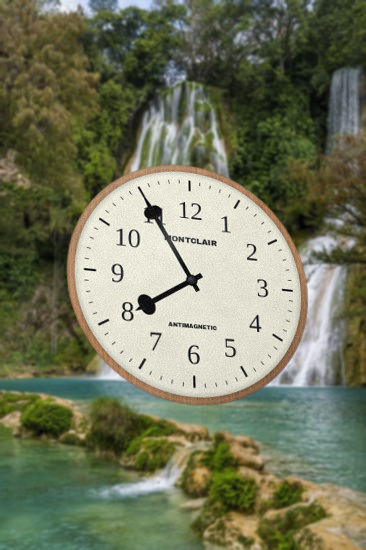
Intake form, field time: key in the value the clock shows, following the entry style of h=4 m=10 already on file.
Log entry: h=7 m=55
